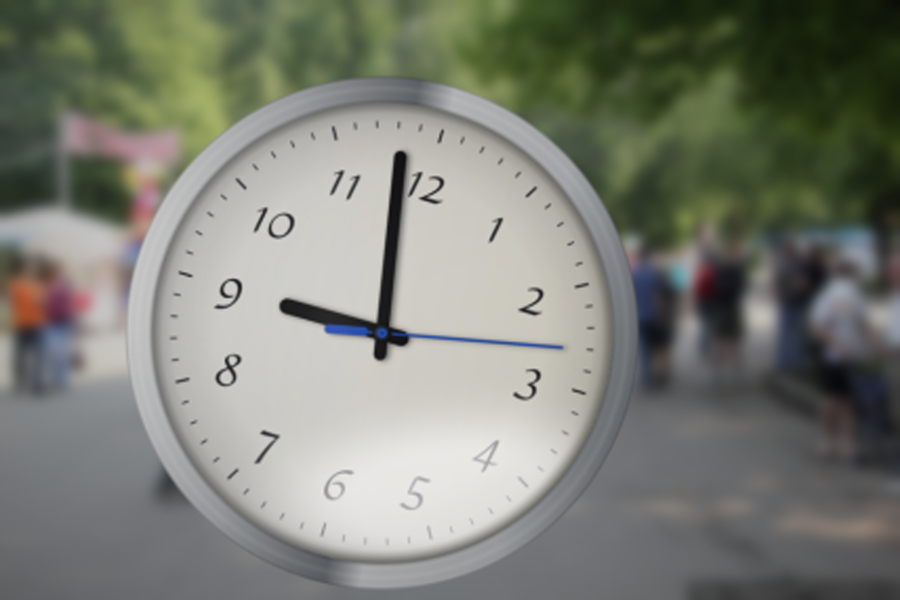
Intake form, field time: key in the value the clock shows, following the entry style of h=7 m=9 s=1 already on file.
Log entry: h=8 m=58 s=13
